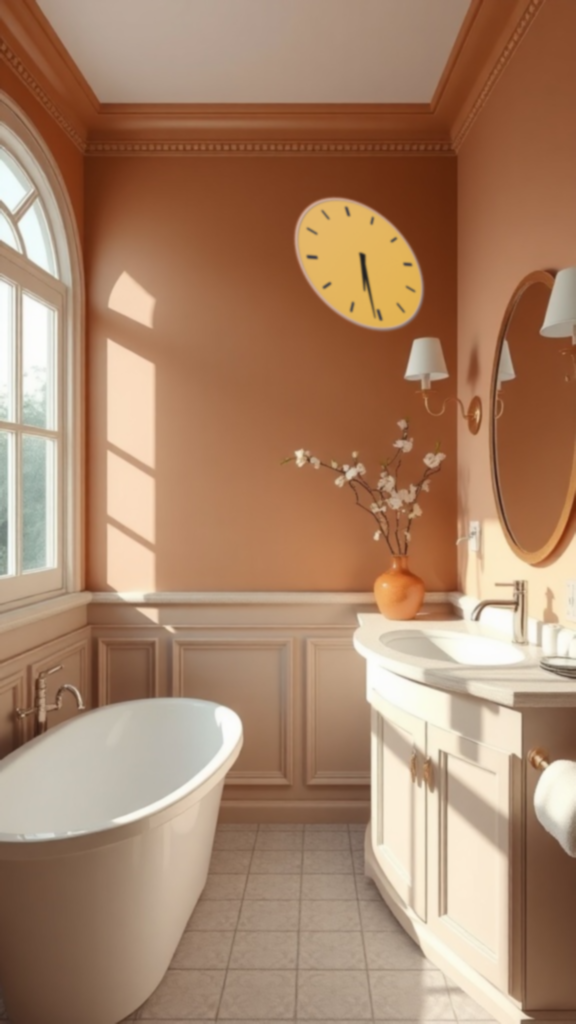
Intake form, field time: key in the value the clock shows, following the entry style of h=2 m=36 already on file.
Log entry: h=6 m=31
